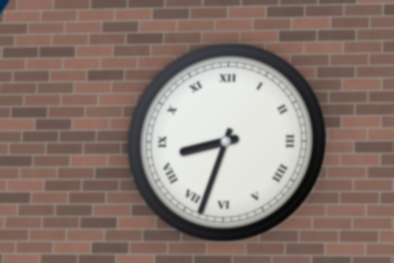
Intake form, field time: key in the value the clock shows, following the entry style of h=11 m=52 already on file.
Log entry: h=8 m=33
